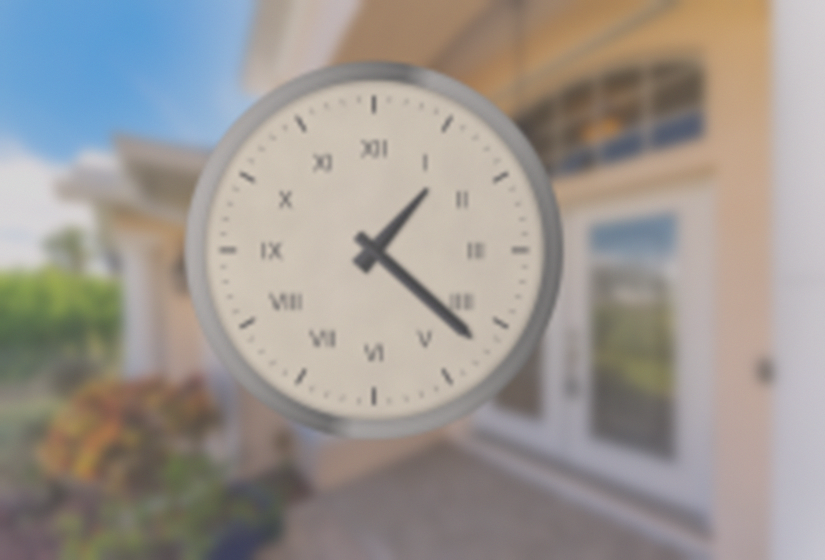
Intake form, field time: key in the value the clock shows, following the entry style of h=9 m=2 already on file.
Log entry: h=1 m=22
